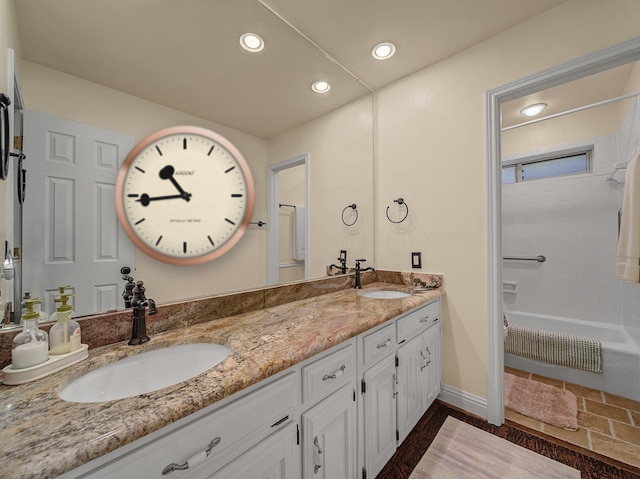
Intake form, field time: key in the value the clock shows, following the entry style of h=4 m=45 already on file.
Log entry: h=10 m=44
